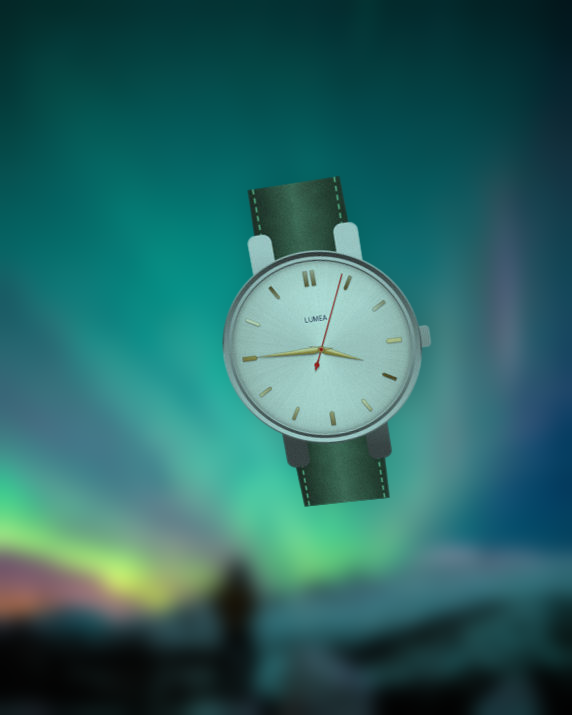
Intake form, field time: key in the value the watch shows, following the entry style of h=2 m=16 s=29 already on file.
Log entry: h=3 m=45 s=4
